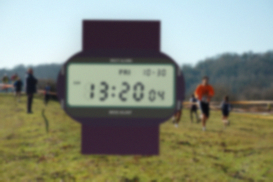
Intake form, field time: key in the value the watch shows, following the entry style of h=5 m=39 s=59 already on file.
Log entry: h=13 m=20 s=4
